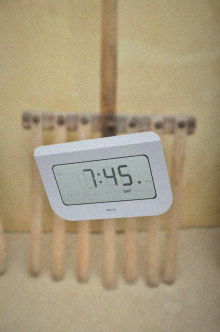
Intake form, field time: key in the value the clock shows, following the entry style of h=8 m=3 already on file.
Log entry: h=7 m=45
